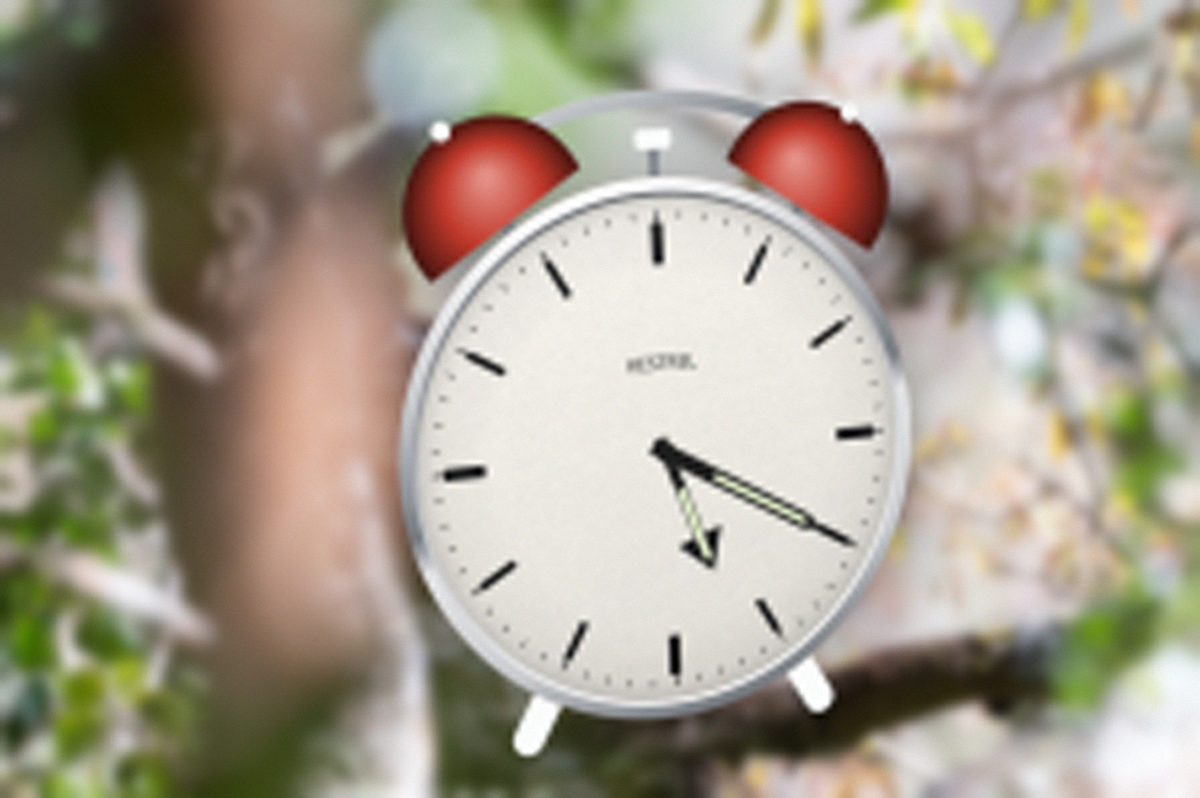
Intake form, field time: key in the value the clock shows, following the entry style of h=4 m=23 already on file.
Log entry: h=5 m=20
